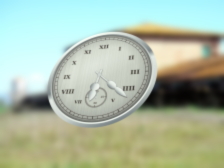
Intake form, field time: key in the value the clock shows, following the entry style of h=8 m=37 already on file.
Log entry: h=6 m=22
